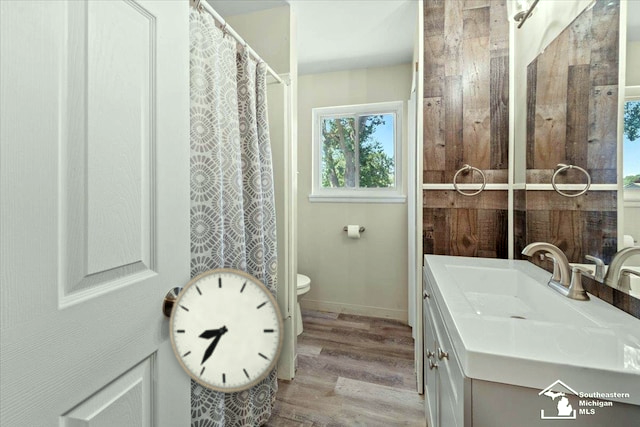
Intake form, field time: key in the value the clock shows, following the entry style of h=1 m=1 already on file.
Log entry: h=8 m=36
